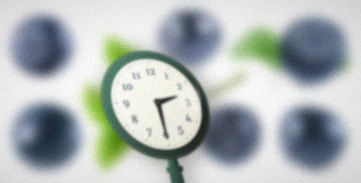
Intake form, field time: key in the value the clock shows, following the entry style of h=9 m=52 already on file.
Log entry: h=2 m=30
